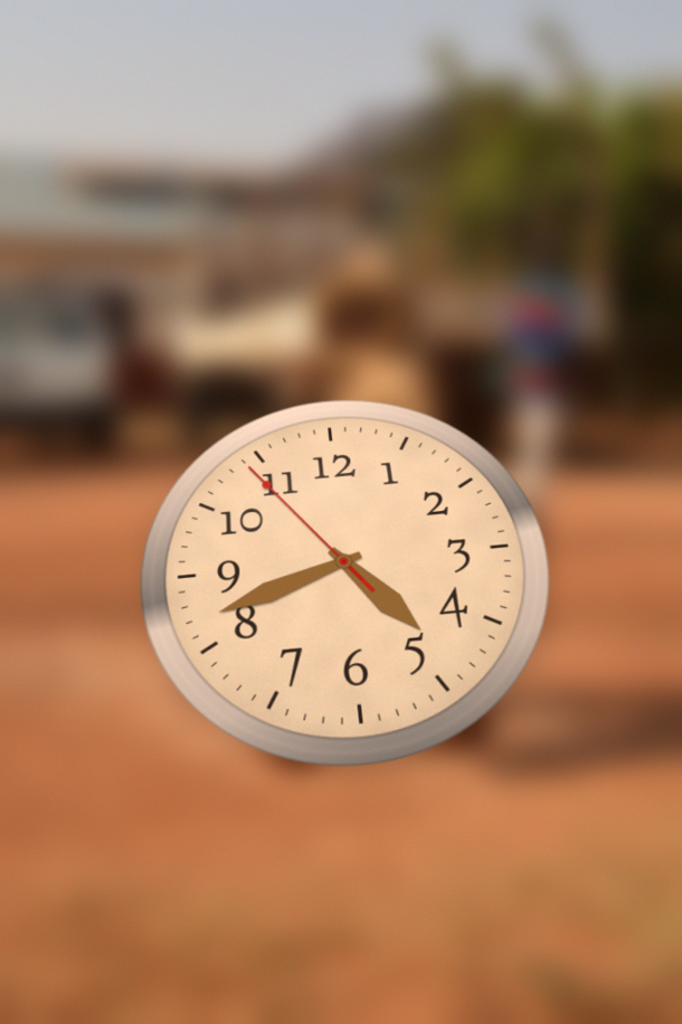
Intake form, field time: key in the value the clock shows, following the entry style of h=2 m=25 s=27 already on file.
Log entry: h=4 m=41 s=54
